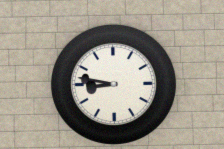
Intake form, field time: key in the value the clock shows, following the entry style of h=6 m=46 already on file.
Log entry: h=8 m=47
